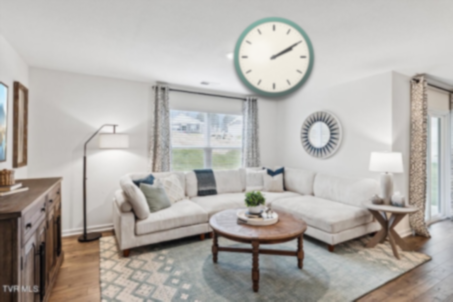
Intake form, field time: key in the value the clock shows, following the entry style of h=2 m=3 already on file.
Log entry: h=2 m=10
